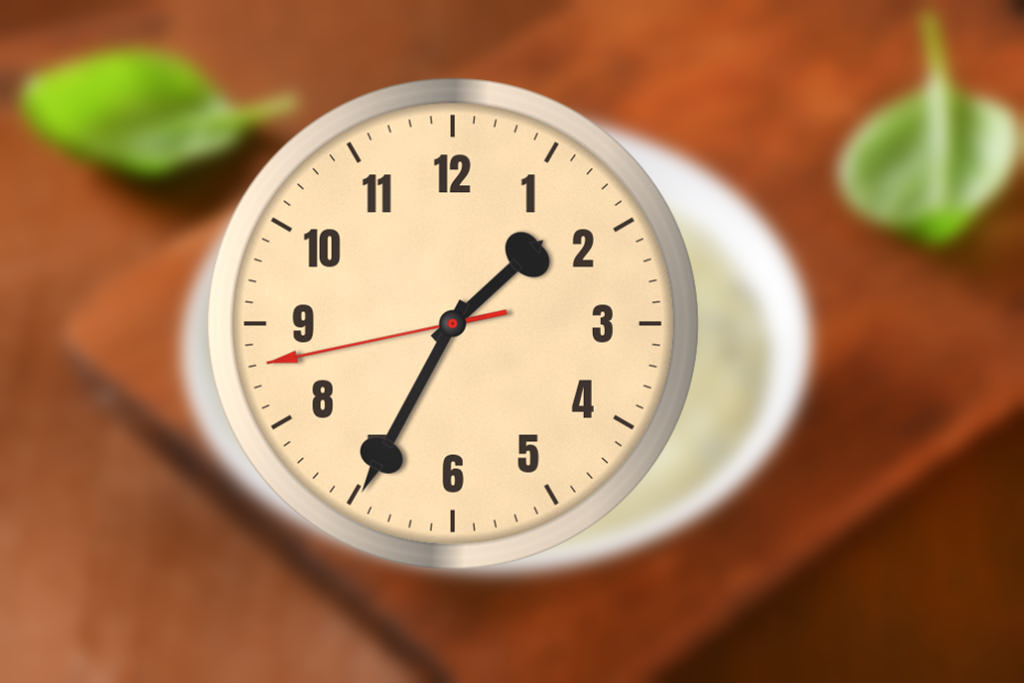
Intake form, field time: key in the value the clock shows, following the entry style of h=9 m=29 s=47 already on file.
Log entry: h=1 m=34 s=43
